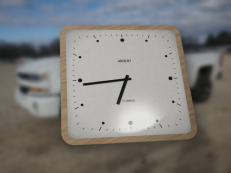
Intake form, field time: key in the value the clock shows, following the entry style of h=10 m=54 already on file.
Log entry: h=6 m=44
